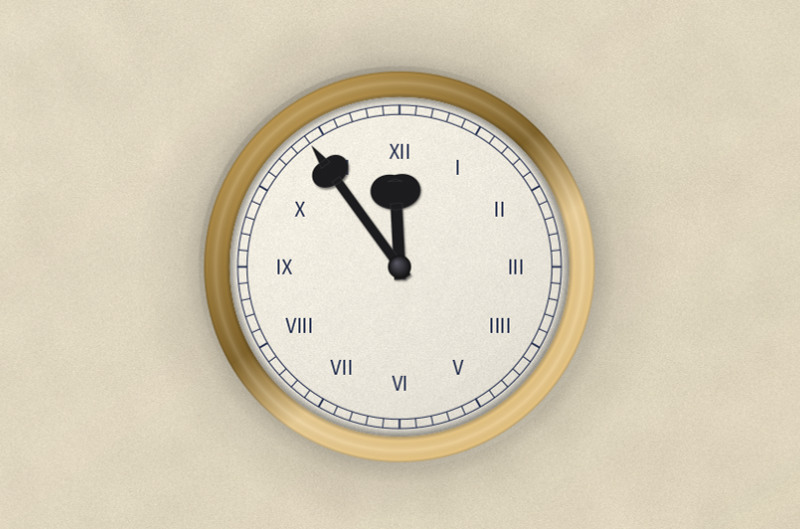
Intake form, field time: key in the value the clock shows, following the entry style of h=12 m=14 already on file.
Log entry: h=11 m=54
